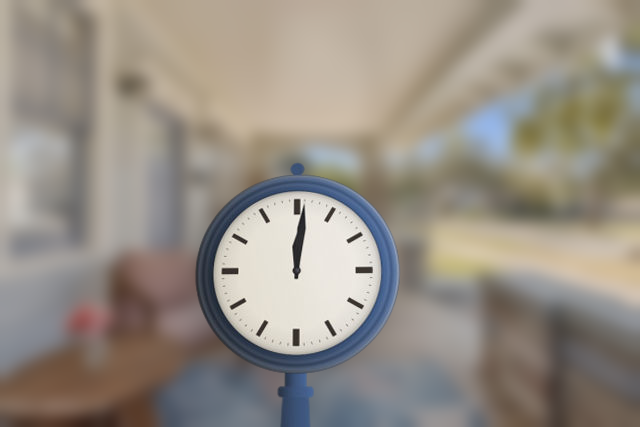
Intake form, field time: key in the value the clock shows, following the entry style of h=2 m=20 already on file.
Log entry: h=12 m=1
